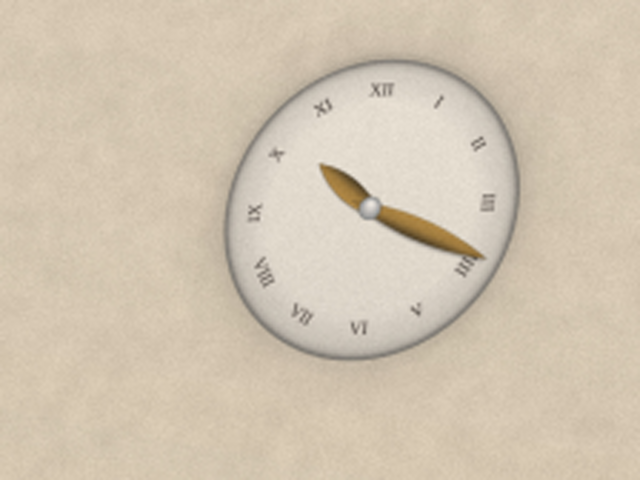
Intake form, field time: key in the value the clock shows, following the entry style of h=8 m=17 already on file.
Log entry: h=10 m=19
